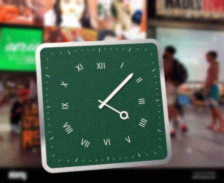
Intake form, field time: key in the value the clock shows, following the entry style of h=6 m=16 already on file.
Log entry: h=4 m=8
